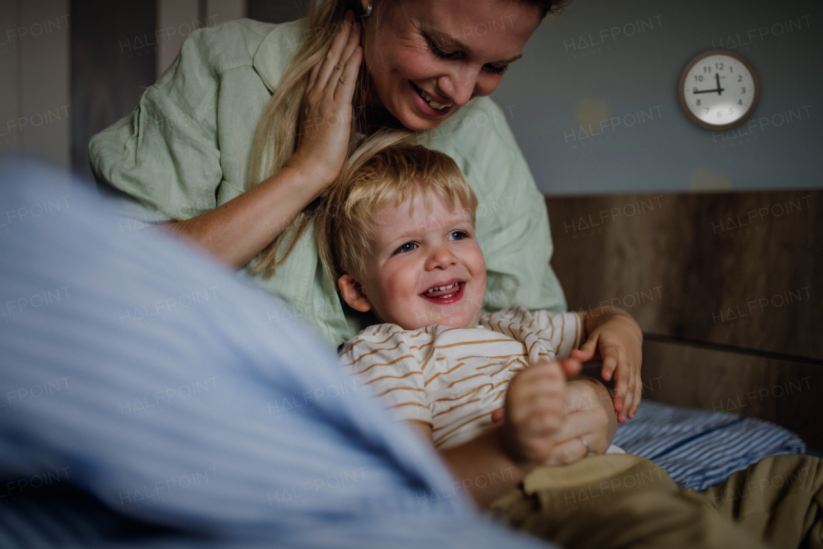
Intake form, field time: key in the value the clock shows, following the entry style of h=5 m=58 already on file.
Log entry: h=11 m=44
